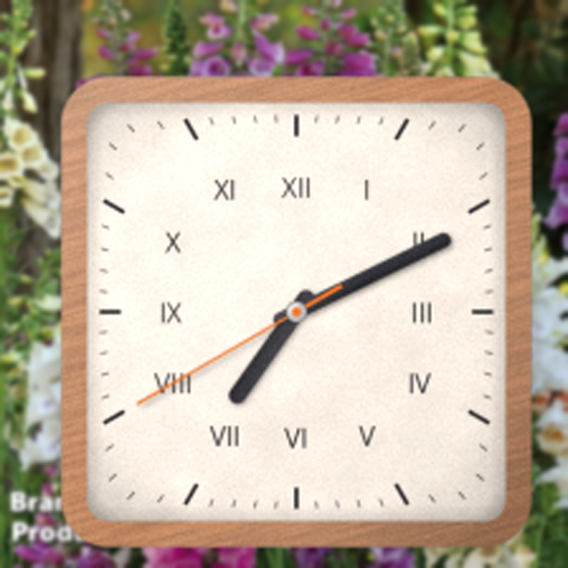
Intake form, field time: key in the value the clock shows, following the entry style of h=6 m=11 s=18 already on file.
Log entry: h=7 m=10 s=40
